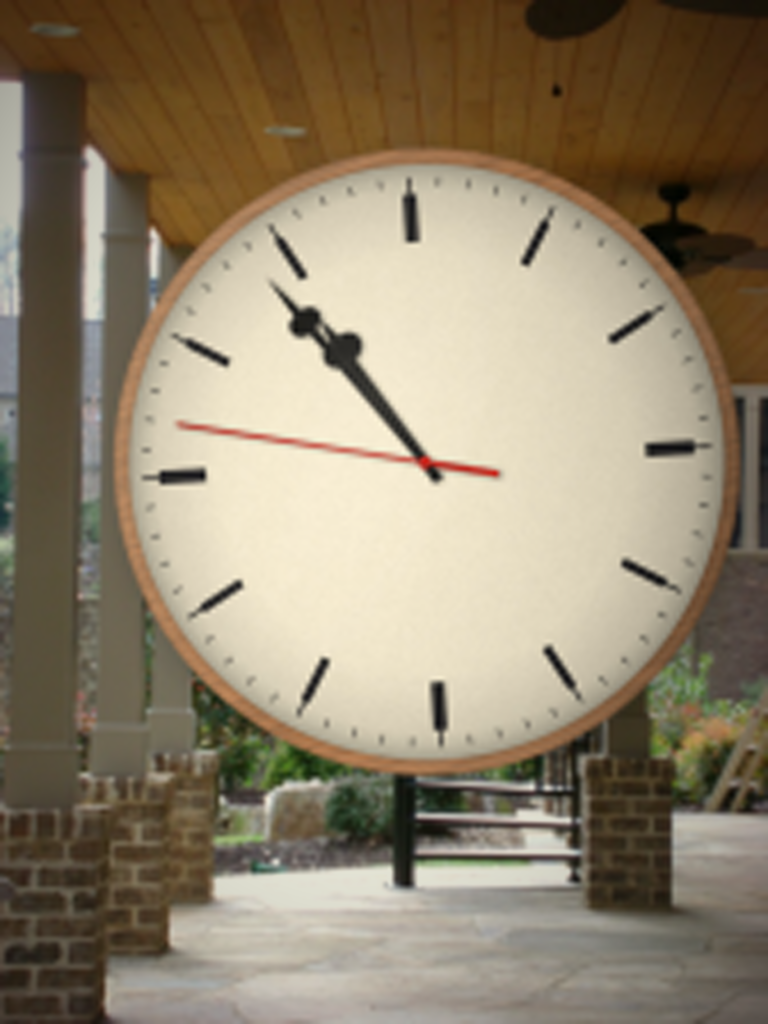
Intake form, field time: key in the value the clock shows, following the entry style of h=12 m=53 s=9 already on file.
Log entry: h=10 m=53 s=47
